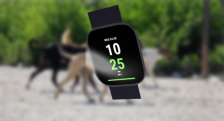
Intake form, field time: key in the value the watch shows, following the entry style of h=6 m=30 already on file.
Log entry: h=10 m=25
